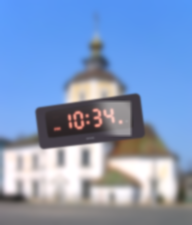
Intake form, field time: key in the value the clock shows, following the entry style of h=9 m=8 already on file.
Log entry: h=10 m=34
